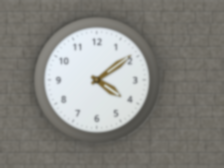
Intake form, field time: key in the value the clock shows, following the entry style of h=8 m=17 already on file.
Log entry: h=4 m=9
